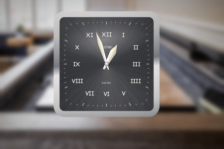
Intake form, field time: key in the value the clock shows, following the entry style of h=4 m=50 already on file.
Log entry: h=12 m=57
